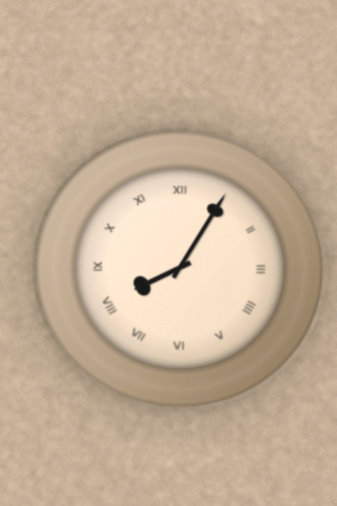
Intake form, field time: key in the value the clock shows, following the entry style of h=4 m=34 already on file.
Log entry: h=8 m=5
